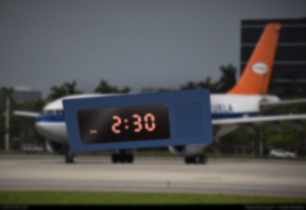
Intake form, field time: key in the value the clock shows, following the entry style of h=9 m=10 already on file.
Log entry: h=2 m=30
